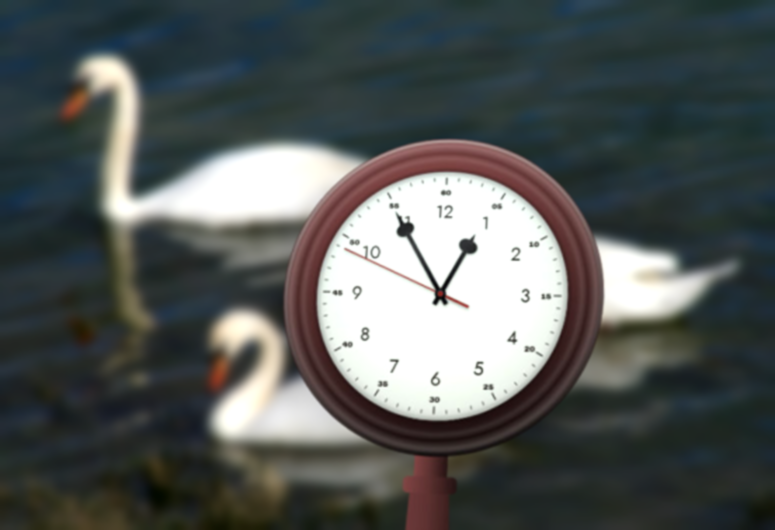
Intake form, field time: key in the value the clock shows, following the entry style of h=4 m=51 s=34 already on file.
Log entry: h=12 m=54 s=49
